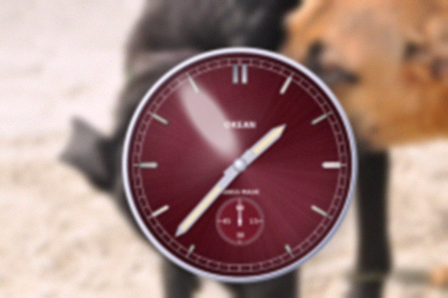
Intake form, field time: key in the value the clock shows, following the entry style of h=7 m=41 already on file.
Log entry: h=1 m=37
